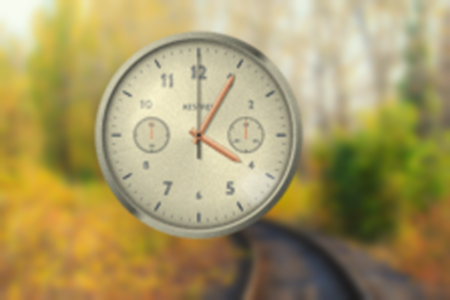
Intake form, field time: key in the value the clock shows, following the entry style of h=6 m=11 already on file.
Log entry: h=4 m=5
